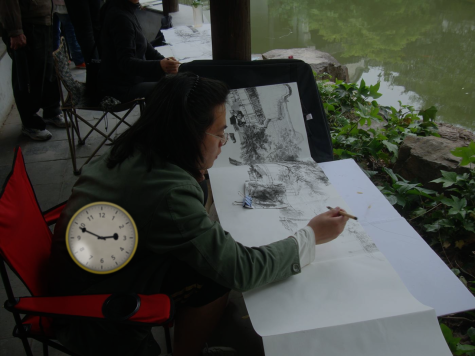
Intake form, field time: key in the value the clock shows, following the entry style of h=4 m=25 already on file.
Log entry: h=2 m=49
